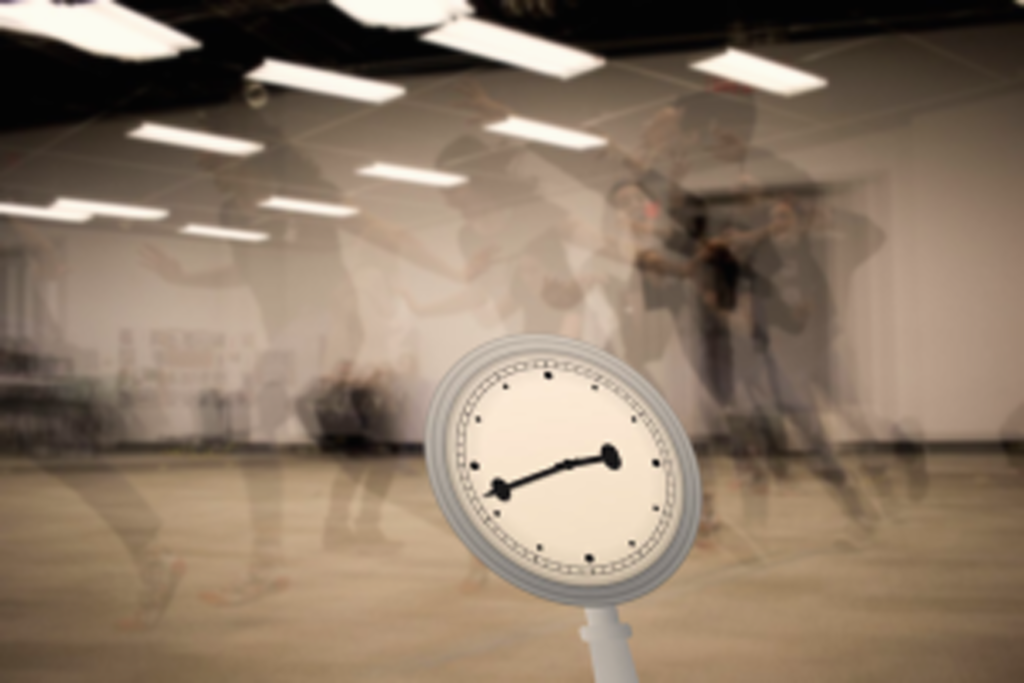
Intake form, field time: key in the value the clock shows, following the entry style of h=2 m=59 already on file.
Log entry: h=2 m=42
